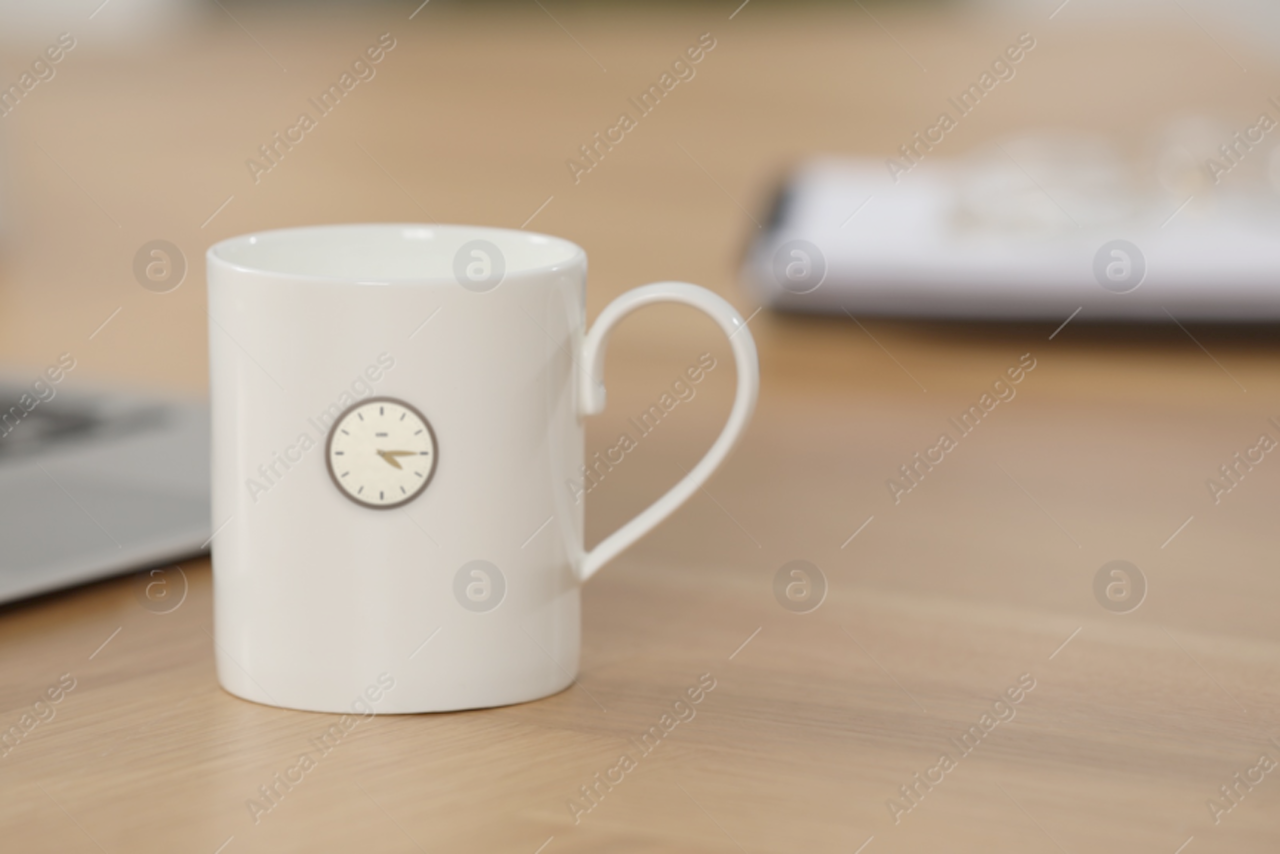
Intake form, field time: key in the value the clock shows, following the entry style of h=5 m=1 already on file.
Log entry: h=4 m=15
